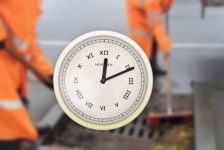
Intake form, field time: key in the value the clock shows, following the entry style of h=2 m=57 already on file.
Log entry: h=12 m=11
